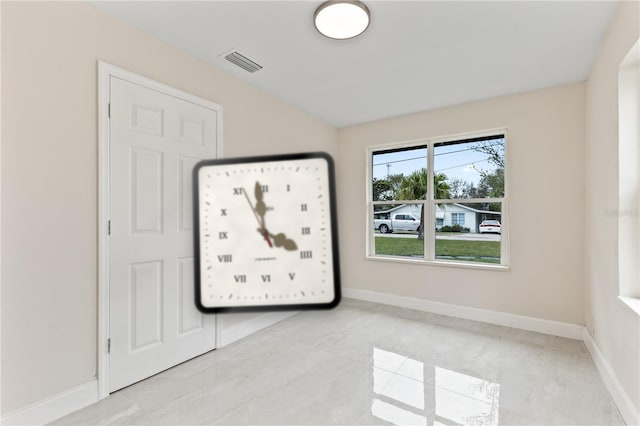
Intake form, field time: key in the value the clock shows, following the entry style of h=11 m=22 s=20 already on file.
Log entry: h=3 m=58 s=56
